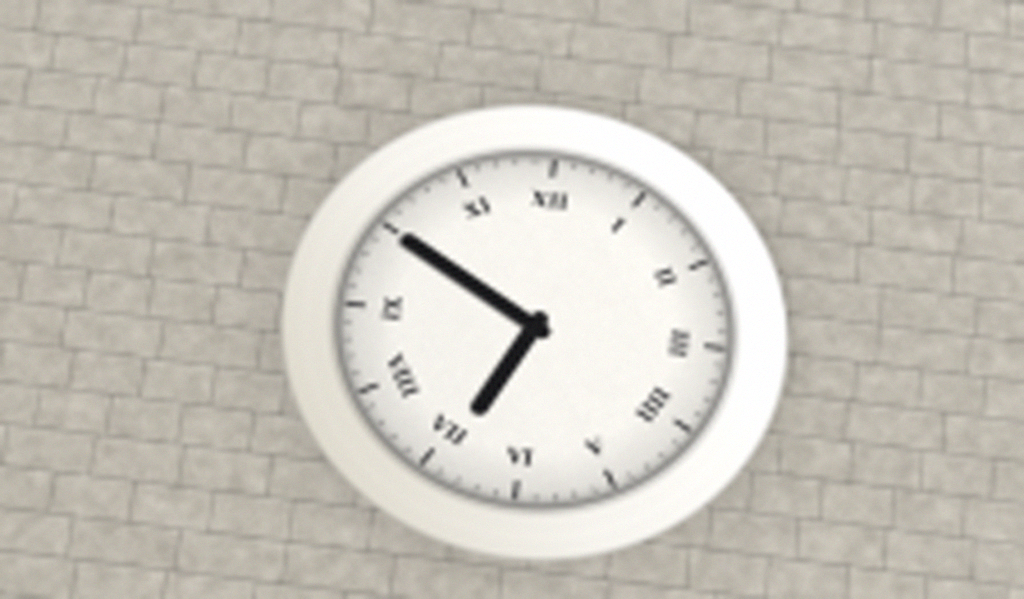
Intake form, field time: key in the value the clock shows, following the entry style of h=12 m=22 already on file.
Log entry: h=6 m=50
